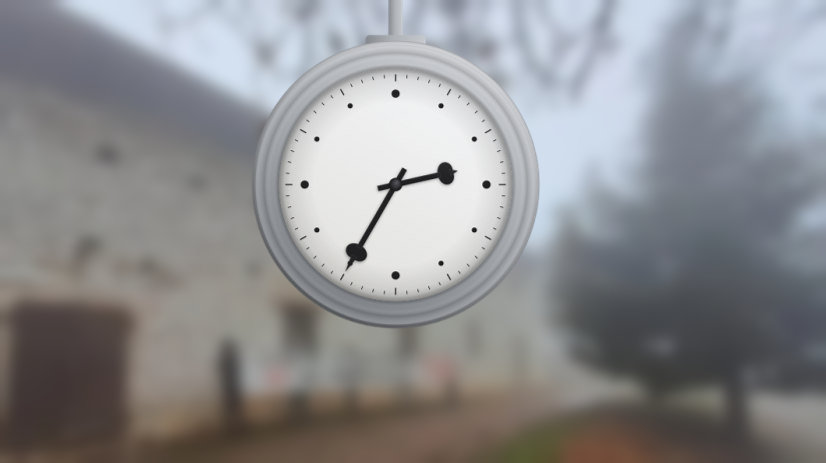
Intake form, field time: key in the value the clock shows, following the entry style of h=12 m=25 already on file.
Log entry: h=2 m=35
